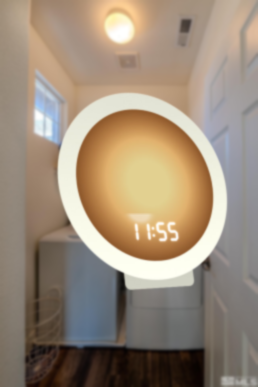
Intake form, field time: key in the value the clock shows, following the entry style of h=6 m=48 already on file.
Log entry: h=11 m=55
